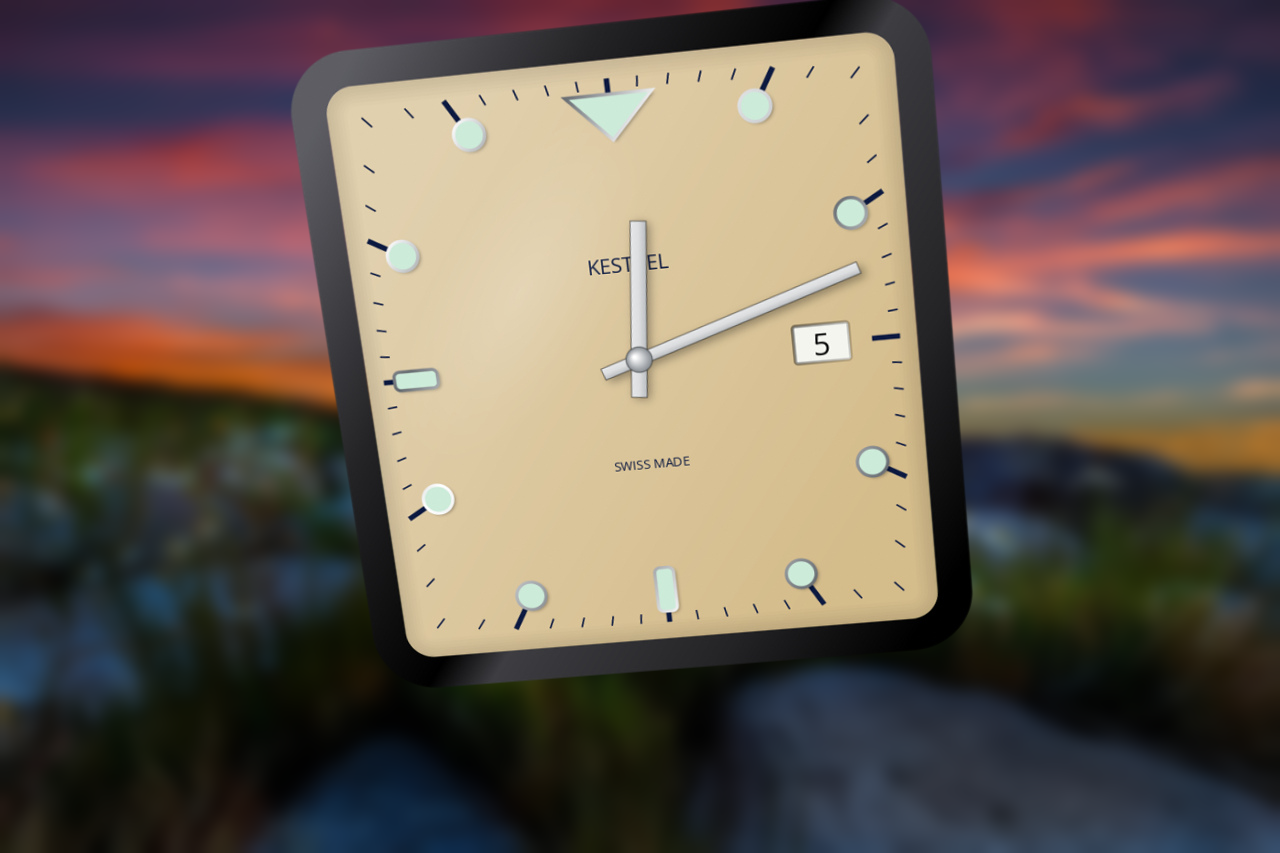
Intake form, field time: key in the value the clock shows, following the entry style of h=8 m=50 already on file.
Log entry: h=12 m=12
